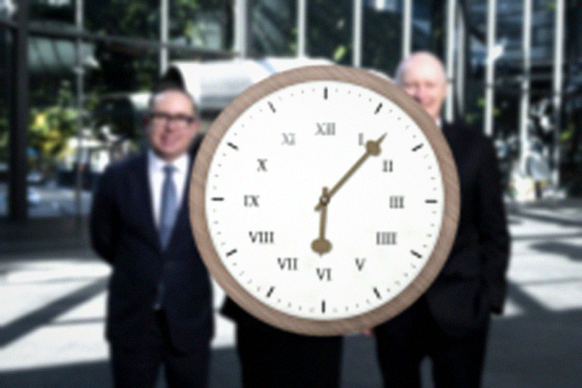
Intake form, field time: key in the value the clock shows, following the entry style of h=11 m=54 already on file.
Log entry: h=6 m=7
